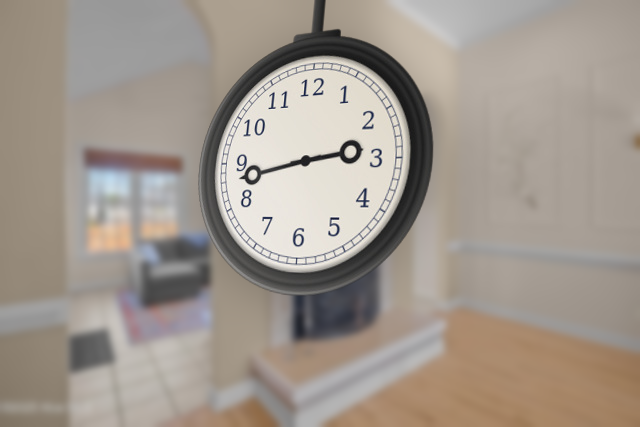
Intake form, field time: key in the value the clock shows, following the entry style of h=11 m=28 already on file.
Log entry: h=2 m=43
